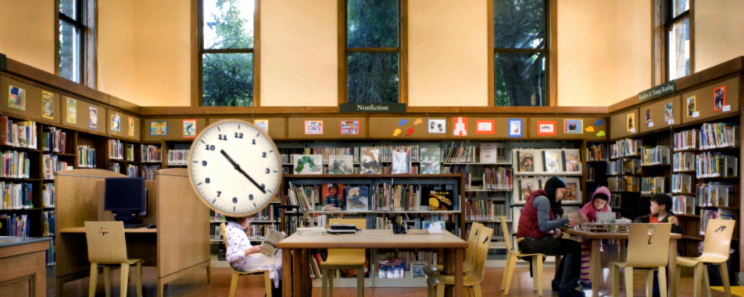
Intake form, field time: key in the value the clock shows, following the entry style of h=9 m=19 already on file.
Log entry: h=10 m=21
